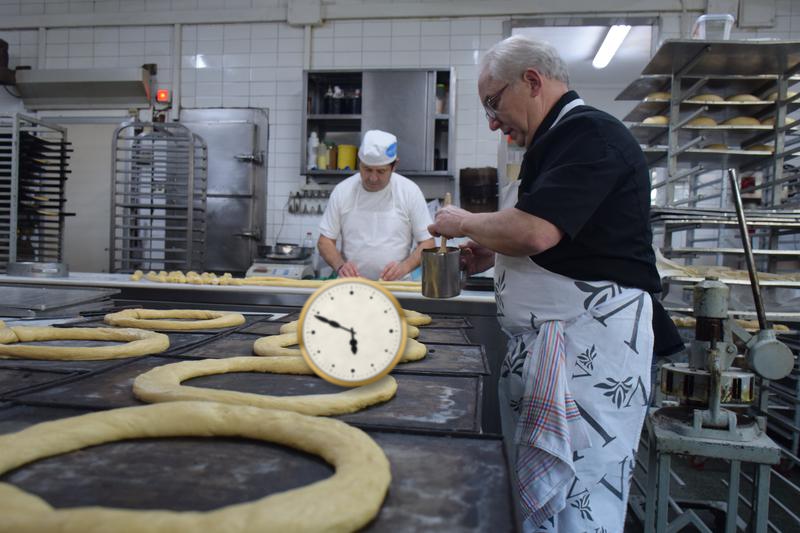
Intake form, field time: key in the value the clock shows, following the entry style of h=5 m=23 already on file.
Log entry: h=5 m=49
